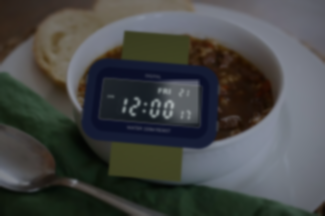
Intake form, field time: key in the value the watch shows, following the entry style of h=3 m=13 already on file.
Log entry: h=12 m=0
